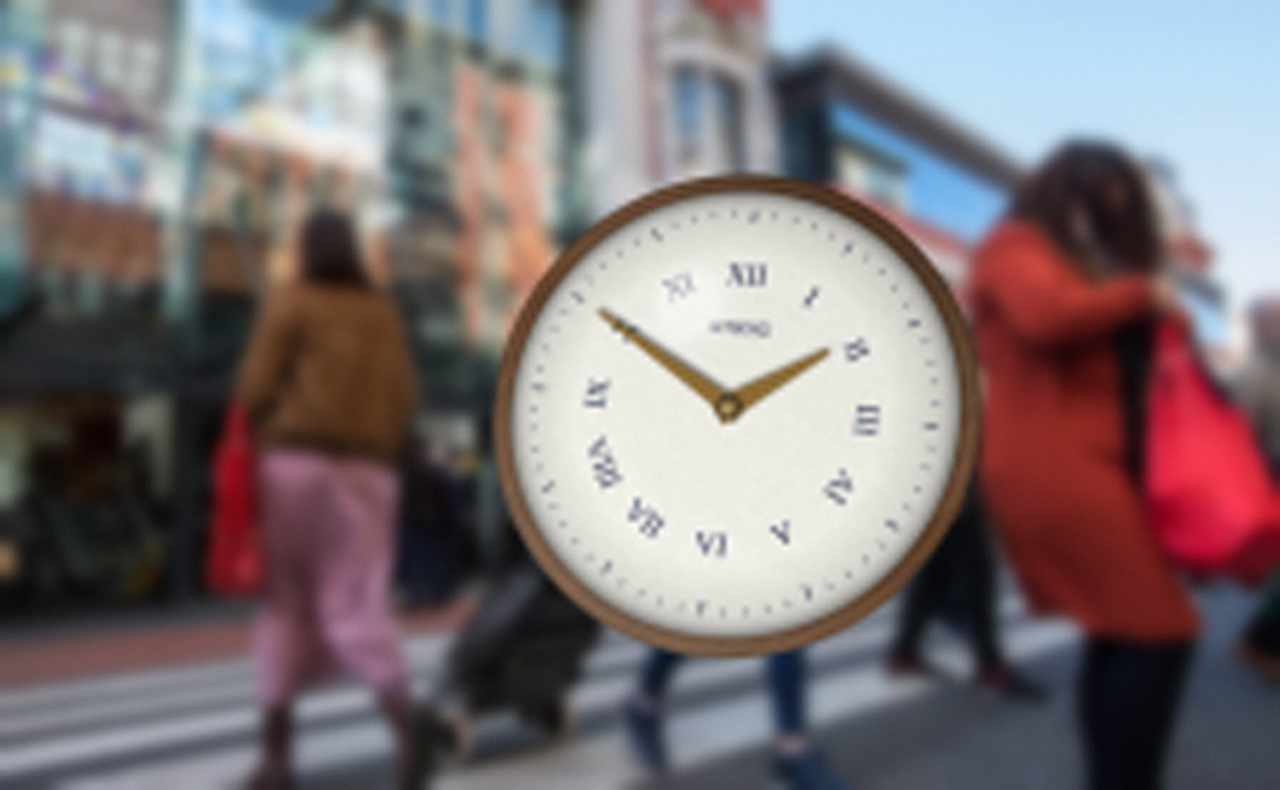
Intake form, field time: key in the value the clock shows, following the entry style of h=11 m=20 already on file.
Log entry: h=1 m=50
